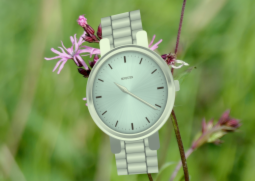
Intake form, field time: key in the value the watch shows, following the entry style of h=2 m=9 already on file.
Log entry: h=10 m=21
